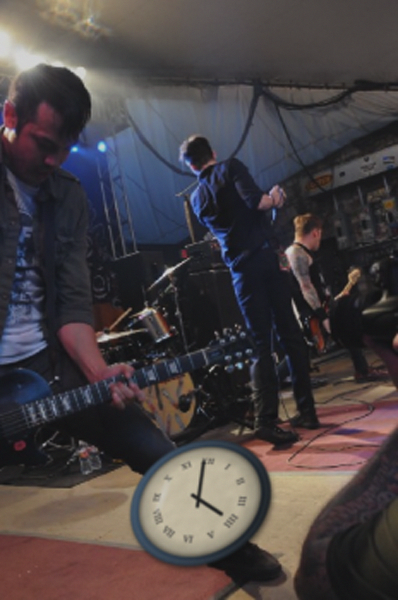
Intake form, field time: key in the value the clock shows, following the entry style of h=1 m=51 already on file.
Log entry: h=3 m=59
